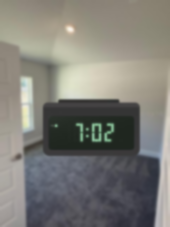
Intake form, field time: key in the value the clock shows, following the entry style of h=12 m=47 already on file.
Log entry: h=7 m=2
